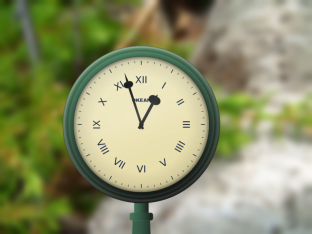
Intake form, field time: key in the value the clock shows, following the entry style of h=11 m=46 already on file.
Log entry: h=12 m=57
